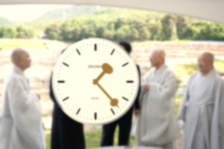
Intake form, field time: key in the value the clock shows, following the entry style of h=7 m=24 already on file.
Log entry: h=1 m=23
